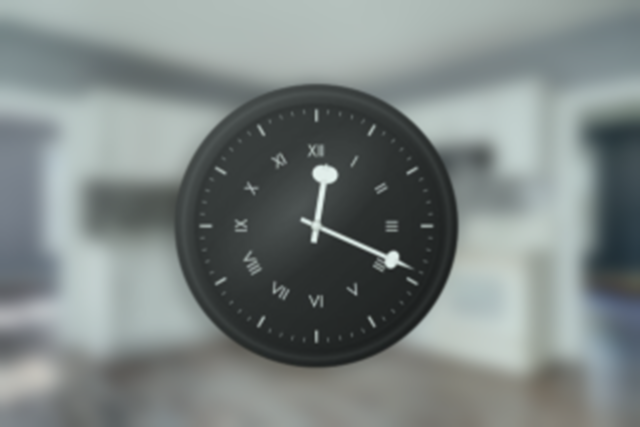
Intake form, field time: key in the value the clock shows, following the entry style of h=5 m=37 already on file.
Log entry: h=12 m=19
